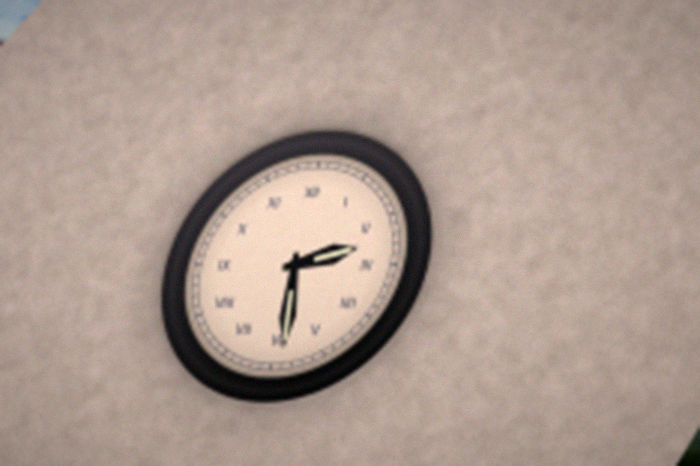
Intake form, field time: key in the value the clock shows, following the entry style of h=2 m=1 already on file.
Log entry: h=2 m=29
